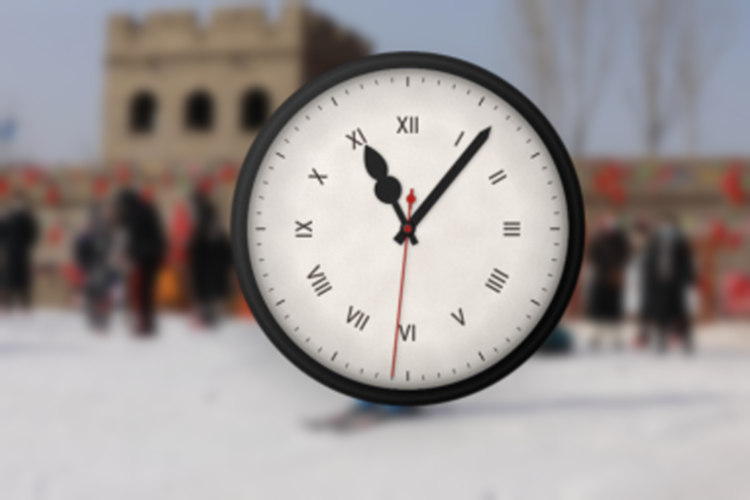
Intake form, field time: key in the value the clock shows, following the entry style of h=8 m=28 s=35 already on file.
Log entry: h=11 m=6 s=31
